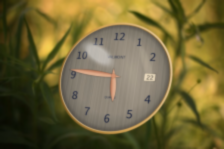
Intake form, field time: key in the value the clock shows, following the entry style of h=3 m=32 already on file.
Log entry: h=5 m=46
